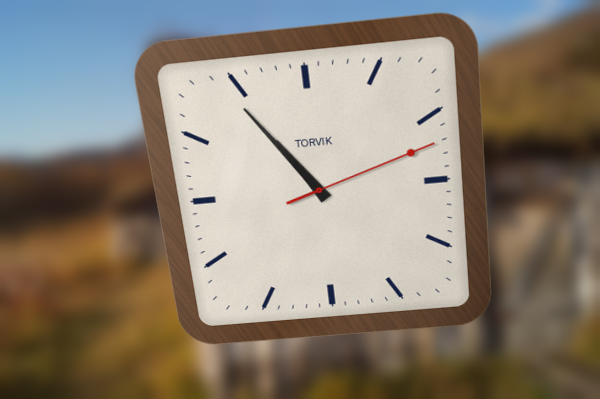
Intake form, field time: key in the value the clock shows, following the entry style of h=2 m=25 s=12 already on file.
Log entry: h=10 m=54 s=12
